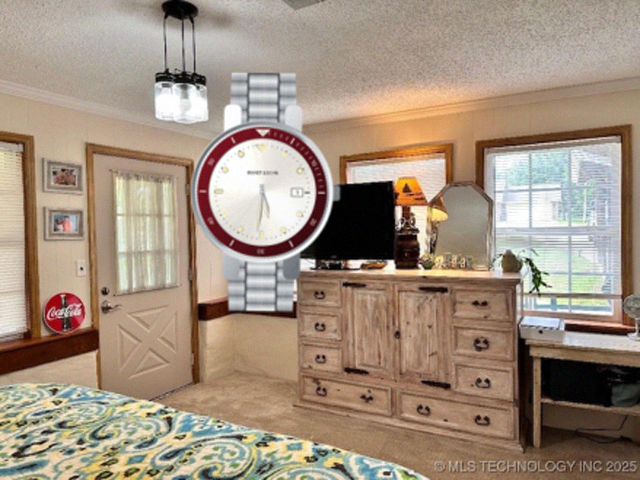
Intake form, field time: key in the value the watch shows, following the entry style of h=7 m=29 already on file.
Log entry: h=5 m=31
